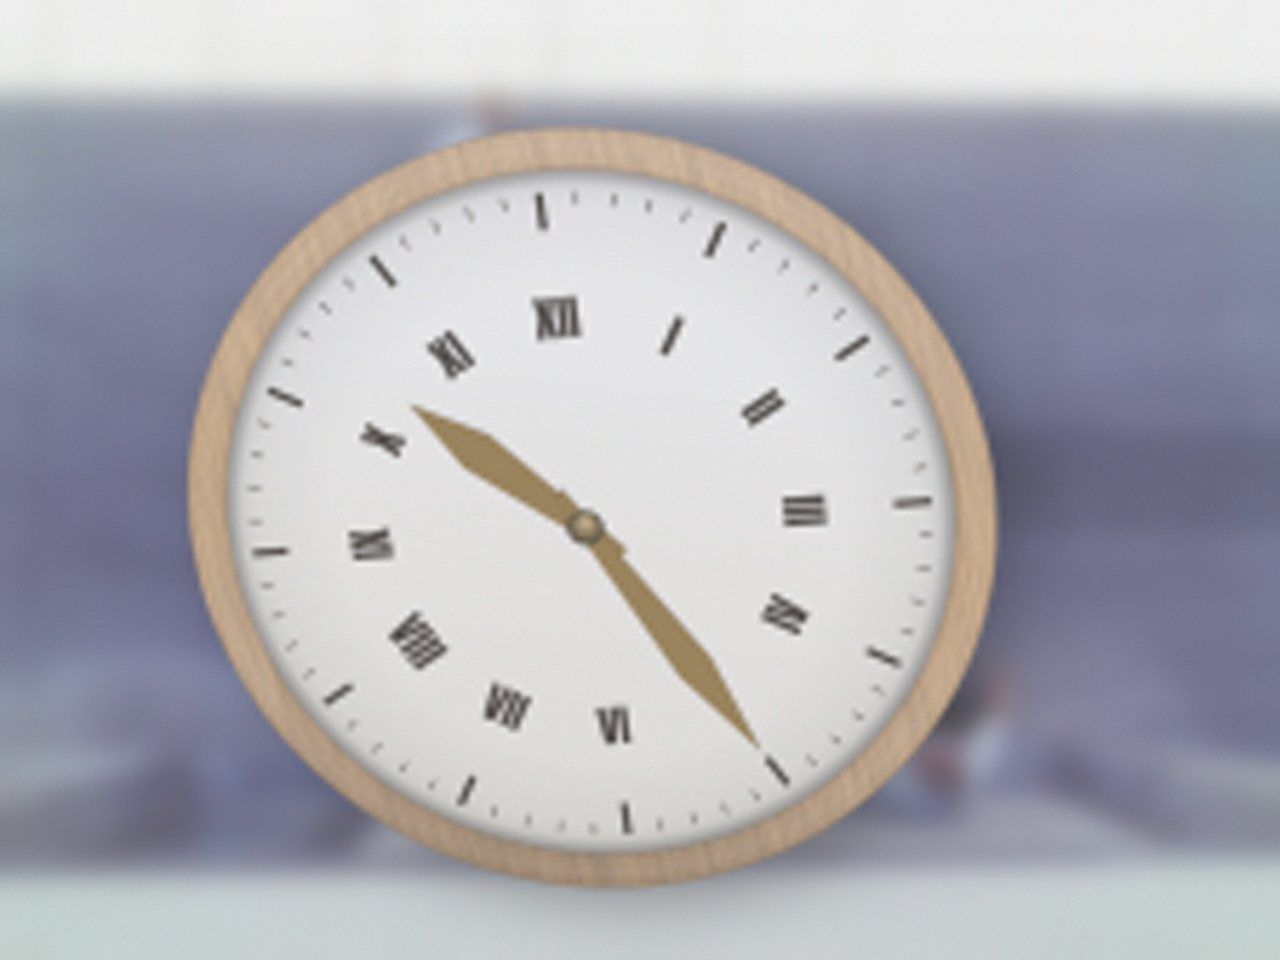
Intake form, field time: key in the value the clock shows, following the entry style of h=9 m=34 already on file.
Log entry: h=10 m=25
